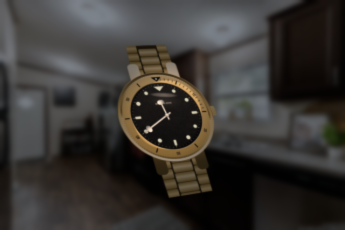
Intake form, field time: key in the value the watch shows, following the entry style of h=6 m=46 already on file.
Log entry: h=11 m=40
